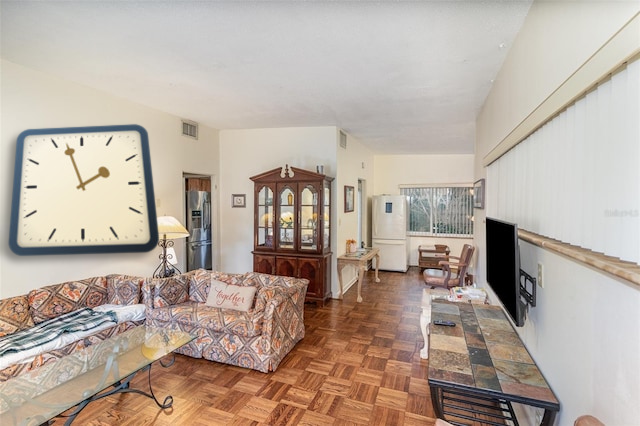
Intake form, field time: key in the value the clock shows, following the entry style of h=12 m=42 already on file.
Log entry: h=1 m=57
